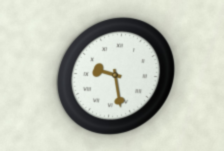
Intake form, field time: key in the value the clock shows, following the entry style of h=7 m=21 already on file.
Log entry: h=9 m=27
